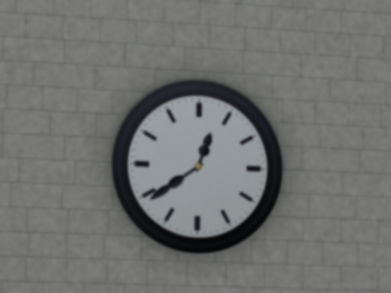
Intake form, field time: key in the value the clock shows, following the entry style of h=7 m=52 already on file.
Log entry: h=12 m=39
